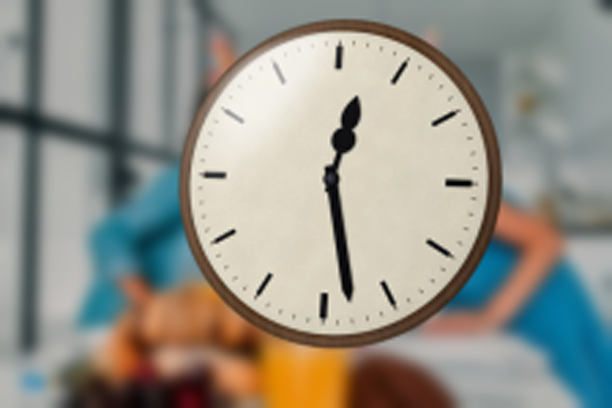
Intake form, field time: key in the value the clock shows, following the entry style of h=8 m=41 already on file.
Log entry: h=12 m=28
